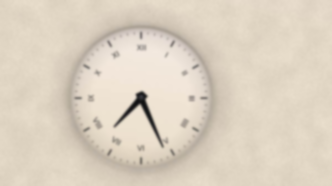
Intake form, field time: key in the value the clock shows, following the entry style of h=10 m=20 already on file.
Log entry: h=7 m=26
